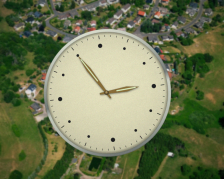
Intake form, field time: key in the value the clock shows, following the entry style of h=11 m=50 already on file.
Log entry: h=2 m=55
